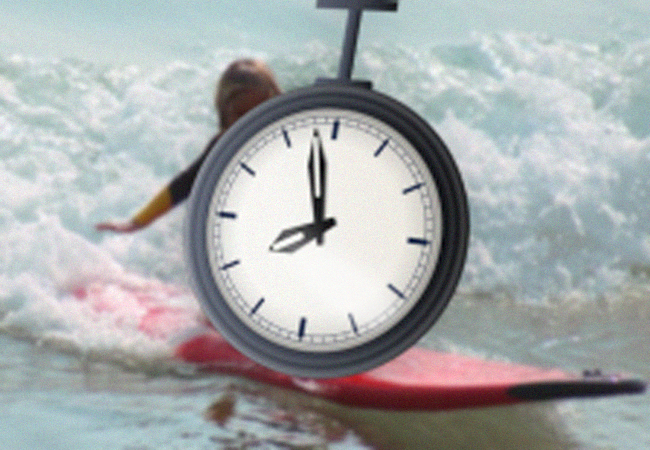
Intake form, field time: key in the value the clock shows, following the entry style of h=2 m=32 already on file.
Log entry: h=7 m=58
